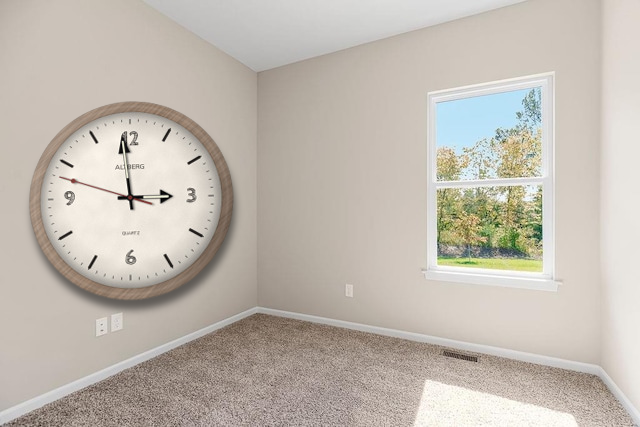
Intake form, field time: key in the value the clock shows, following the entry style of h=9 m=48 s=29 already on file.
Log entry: h=2 m=58 s=48
